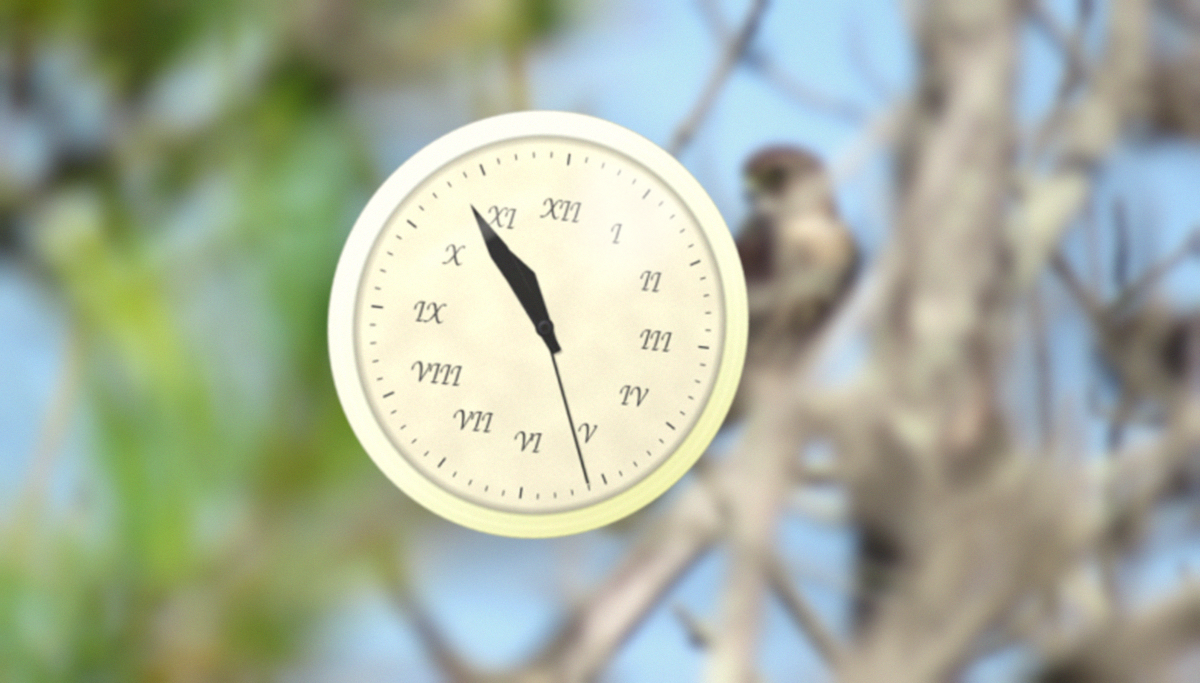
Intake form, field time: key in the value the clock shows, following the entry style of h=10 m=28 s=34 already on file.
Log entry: h=10 m=53 s=26
